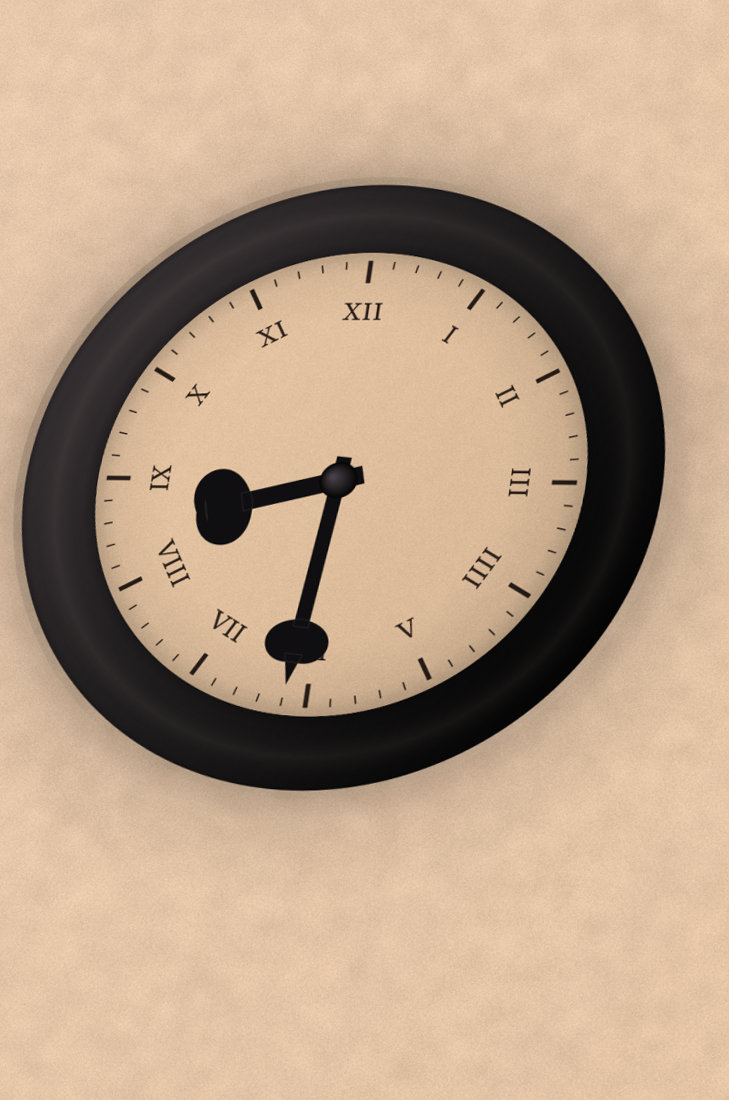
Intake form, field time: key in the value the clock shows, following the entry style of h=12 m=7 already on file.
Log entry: h=8 m=31
